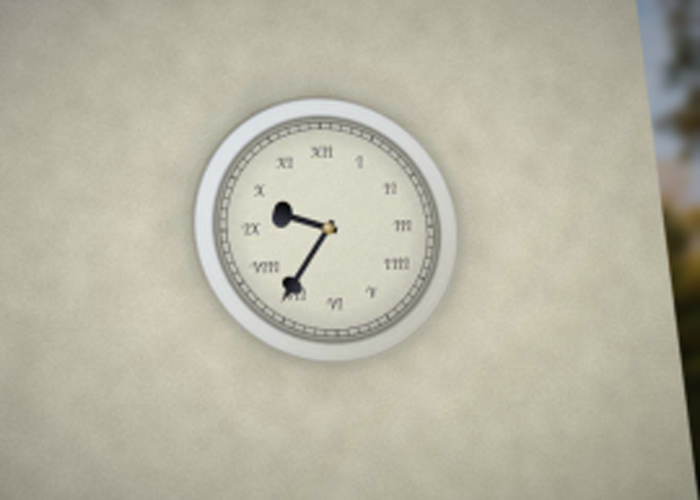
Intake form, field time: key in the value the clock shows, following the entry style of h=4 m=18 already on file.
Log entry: h=9 m=36
